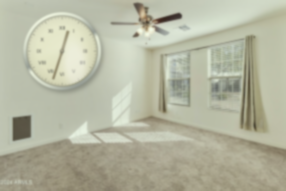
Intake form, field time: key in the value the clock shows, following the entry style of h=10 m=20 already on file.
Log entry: h=12 m=33
